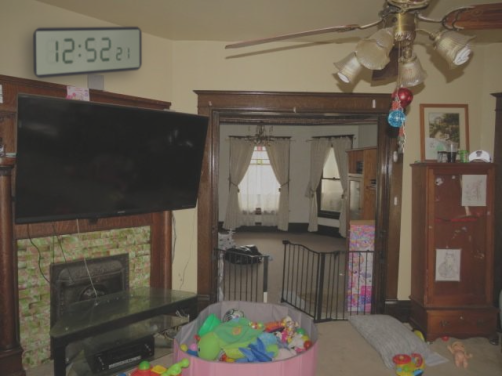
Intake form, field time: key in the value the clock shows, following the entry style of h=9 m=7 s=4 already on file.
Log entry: h=12 m=52 s=21
